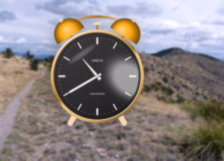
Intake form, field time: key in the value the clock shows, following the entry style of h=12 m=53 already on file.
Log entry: h=10 m=40
